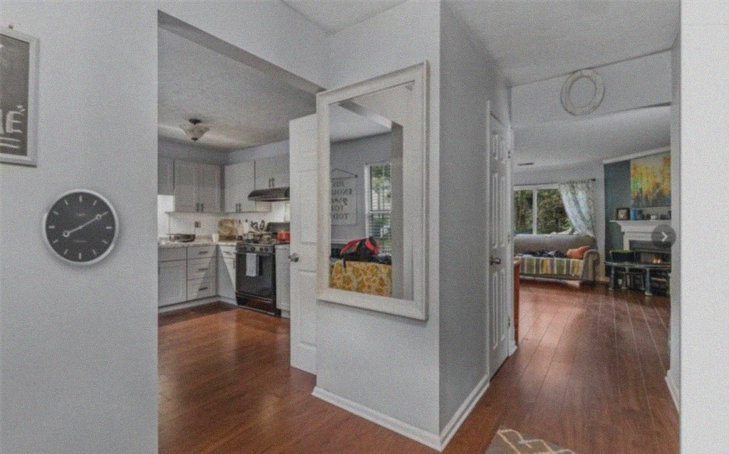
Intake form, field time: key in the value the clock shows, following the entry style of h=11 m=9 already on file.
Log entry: h=8 m=10
